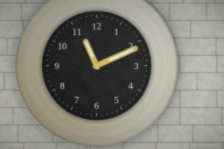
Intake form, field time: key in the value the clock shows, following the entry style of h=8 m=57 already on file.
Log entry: h=11 m=11
